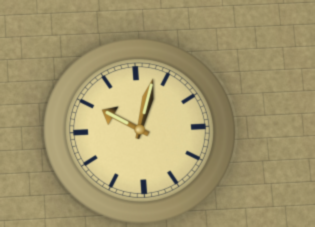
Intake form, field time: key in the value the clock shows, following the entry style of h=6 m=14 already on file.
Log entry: h=10 m=3
